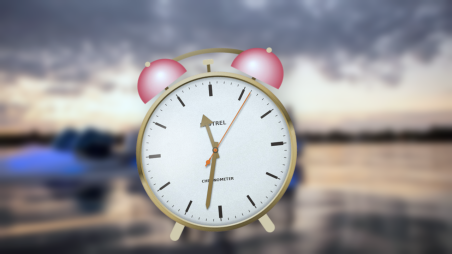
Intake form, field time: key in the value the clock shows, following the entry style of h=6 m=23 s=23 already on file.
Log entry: h=11 m=32 s=6
